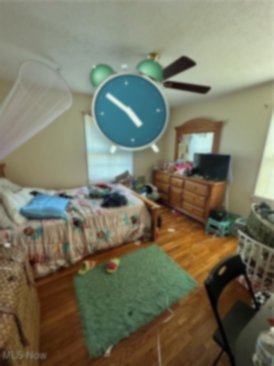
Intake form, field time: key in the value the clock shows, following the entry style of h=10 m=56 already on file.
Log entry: h=4 m=52
